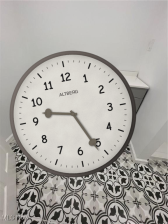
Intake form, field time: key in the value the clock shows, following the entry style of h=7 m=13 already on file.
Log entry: h=9 m=26
